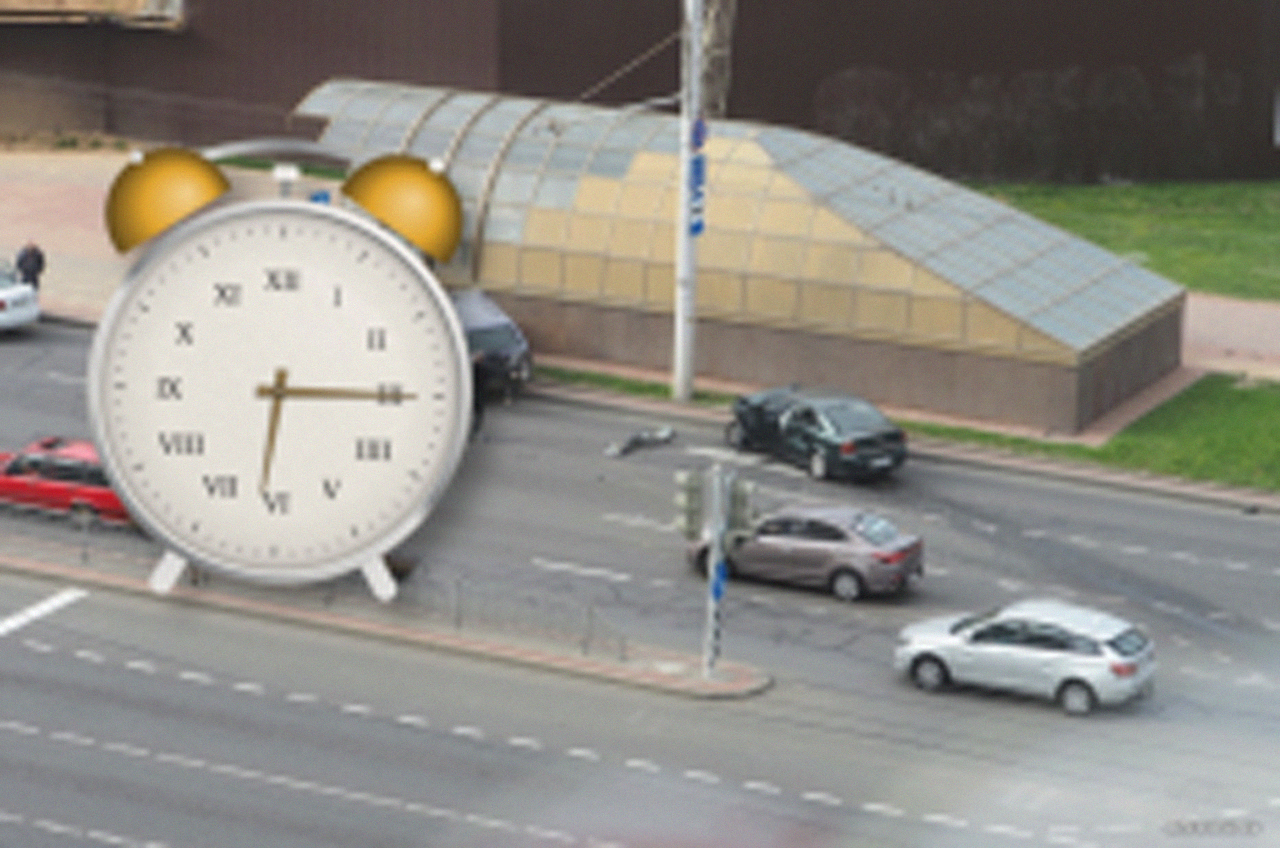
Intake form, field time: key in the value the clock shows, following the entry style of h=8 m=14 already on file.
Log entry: h=6 m=15
